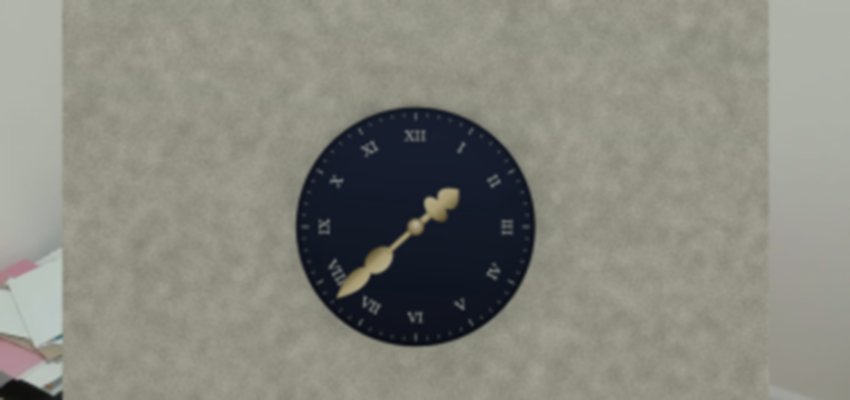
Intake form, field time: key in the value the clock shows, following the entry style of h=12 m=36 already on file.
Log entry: h=1 m=38
